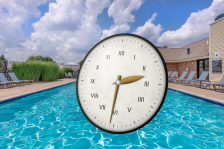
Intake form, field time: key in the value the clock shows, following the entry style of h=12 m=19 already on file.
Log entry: h=2 m=31
